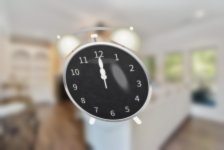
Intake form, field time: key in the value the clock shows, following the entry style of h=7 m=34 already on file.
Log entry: h=12 m=0
